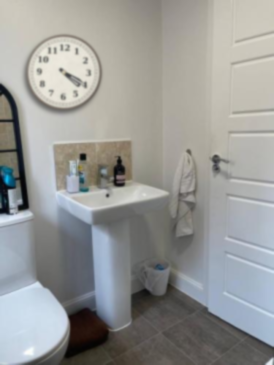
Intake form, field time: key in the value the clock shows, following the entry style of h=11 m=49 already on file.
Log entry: h=4 m=20
